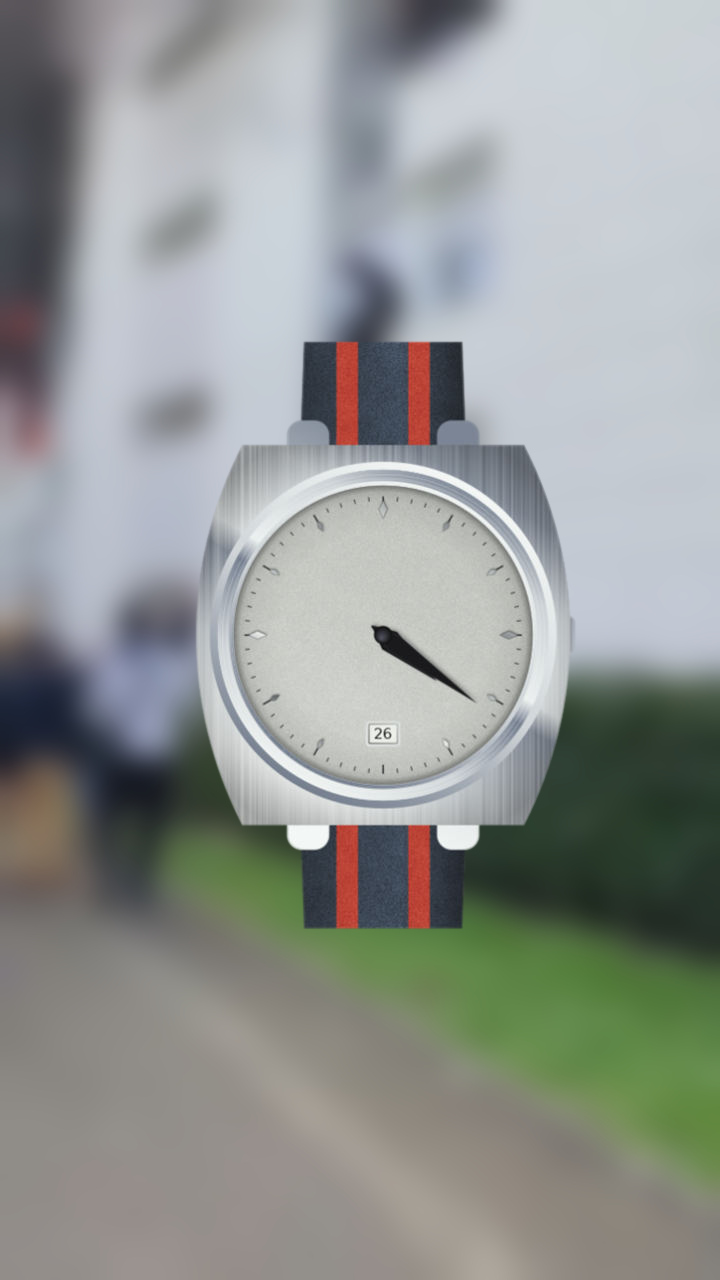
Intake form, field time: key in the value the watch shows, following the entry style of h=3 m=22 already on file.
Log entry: h=4 m=21
